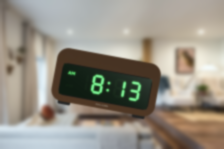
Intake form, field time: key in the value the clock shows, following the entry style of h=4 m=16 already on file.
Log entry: h=8 m=13
